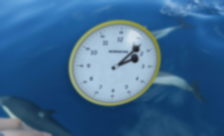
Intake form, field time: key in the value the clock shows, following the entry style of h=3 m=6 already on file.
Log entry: h=2 m=7
